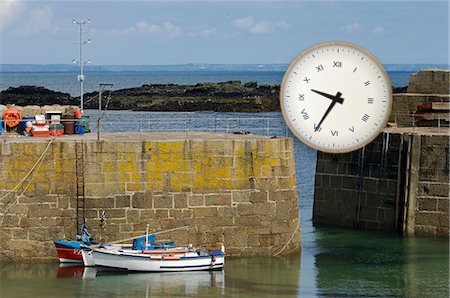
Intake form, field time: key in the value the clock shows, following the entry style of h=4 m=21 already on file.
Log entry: h=9 m=35
